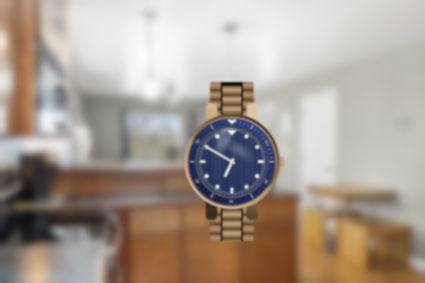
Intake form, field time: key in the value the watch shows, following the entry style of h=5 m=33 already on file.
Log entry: h=6 m=50
